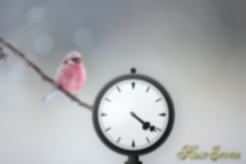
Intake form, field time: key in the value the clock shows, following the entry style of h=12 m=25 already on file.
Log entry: h=4 m=21
